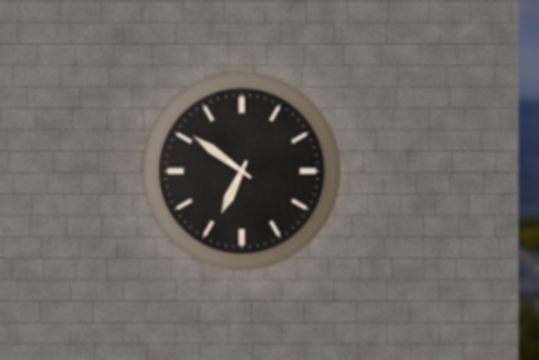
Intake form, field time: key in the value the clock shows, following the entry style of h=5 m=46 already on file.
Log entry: h=6 m=51
